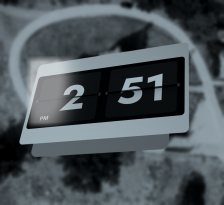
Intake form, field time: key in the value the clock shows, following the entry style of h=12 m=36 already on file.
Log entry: h=2 m=51
